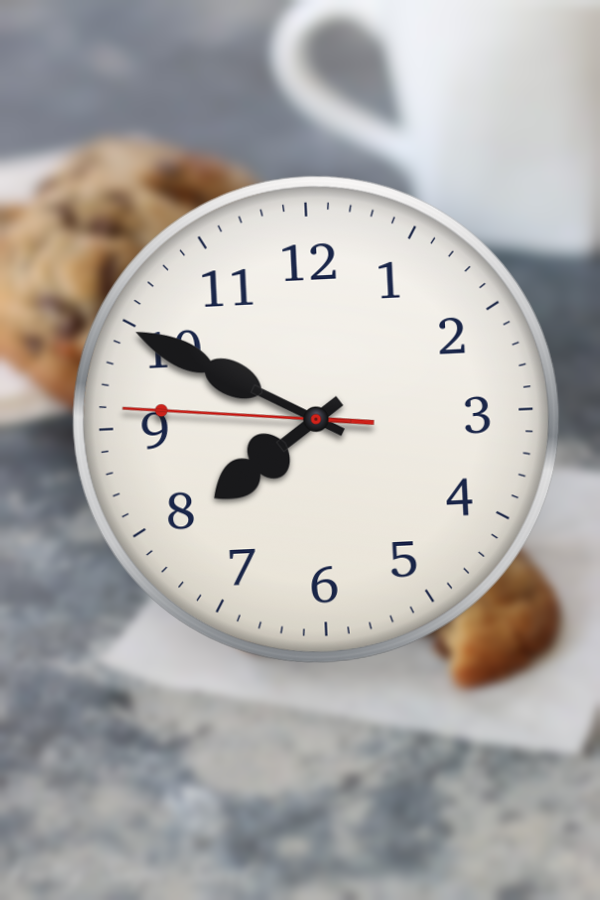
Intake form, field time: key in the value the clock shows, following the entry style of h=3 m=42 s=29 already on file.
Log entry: h=7 m=49 s=46
